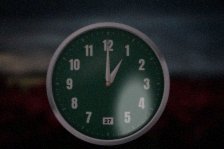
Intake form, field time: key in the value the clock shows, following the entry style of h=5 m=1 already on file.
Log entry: h=1 m=0
